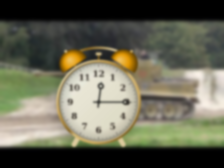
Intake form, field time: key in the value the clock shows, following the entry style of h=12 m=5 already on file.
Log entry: h=12 m=15
